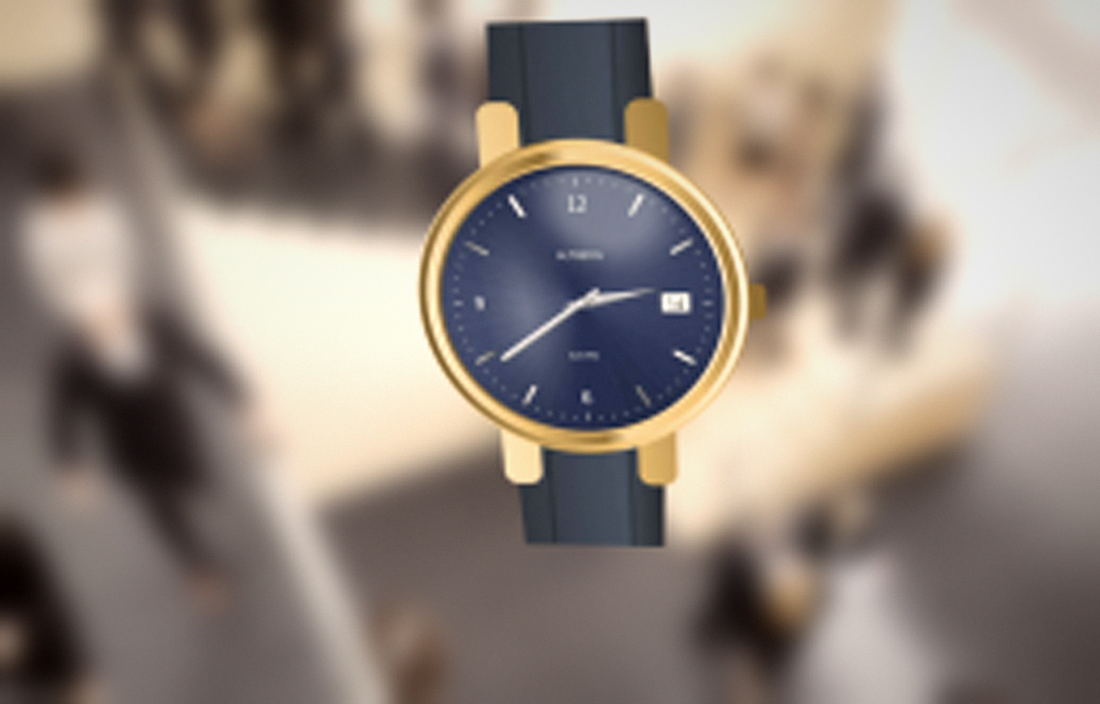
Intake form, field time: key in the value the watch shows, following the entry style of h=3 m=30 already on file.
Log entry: h=2 m=39
